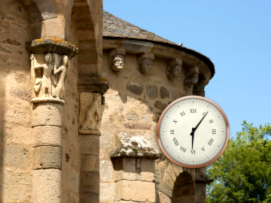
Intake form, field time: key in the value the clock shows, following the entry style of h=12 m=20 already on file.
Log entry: h=6 m=6
